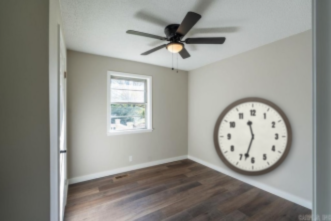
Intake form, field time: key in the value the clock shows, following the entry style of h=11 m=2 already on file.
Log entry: h=11 m=33
